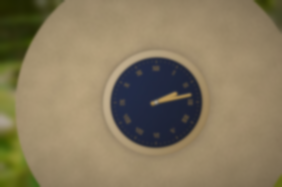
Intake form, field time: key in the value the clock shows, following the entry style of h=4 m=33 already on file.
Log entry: h=2 m=13
